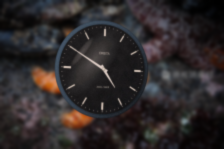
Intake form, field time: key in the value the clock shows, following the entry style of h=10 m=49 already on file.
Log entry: h=4 m=50
